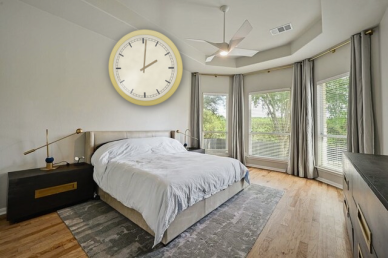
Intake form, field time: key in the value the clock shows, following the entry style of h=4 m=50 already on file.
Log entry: h=2 m=1
